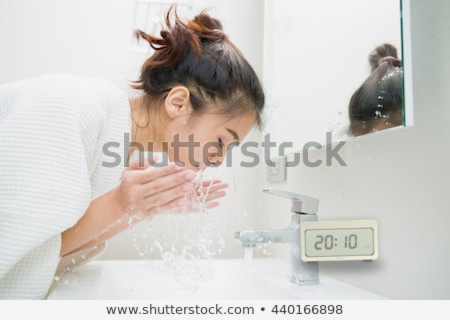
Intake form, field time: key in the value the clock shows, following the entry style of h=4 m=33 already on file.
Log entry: h=20 m=10
